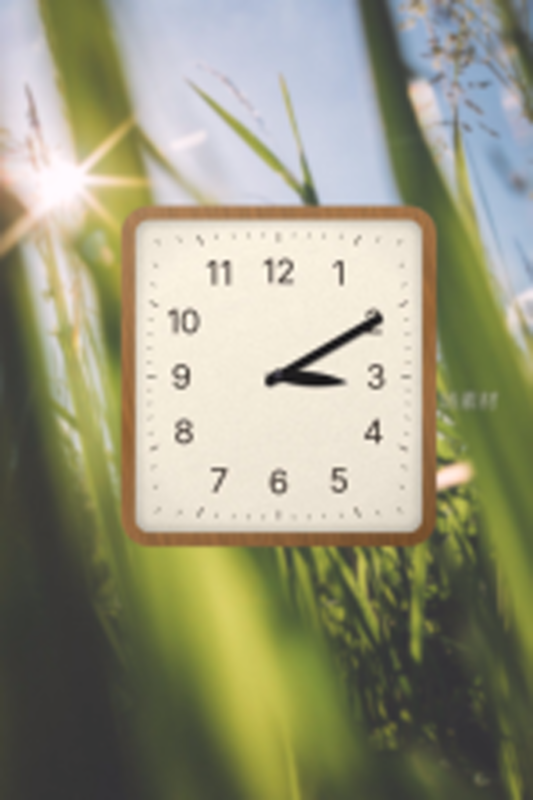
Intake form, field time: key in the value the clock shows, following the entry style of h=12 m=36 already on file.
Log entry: h=3 m=10
